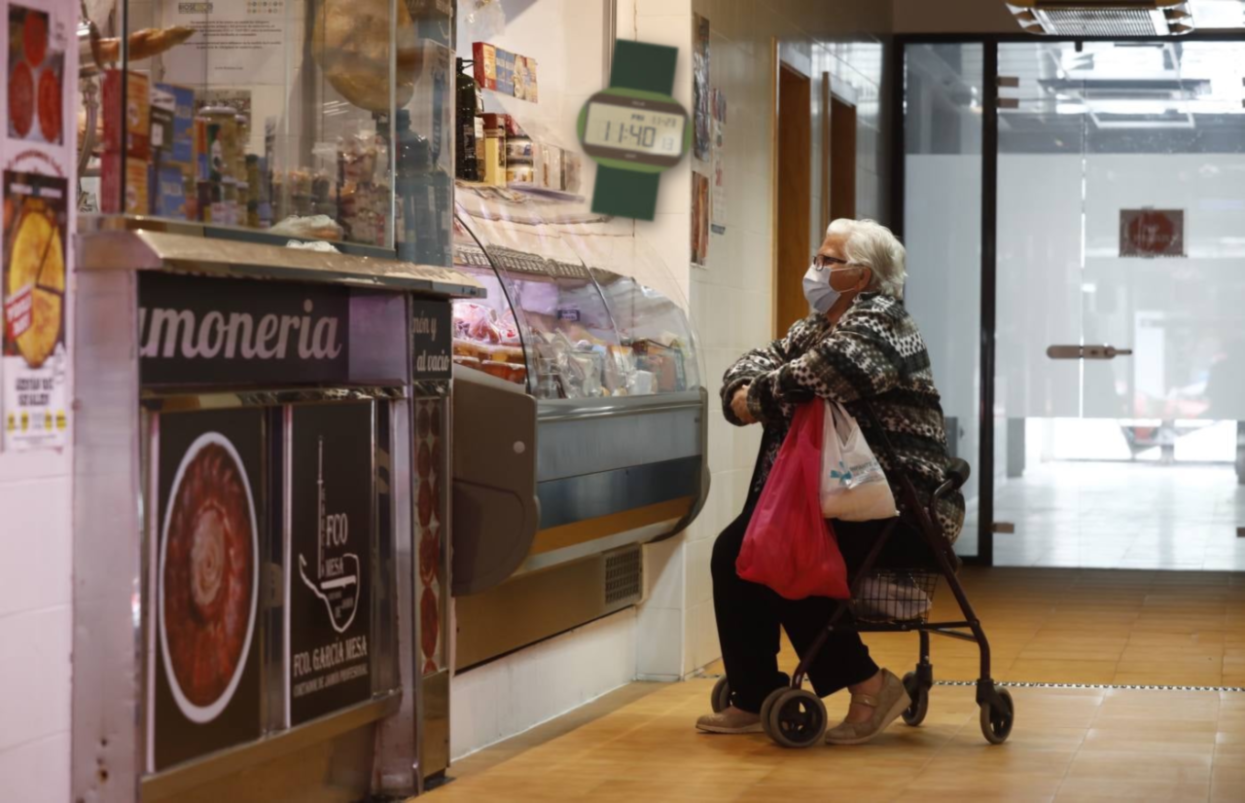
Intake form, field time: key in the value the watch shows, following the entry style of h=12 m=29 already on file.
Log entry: h=11 m=40
